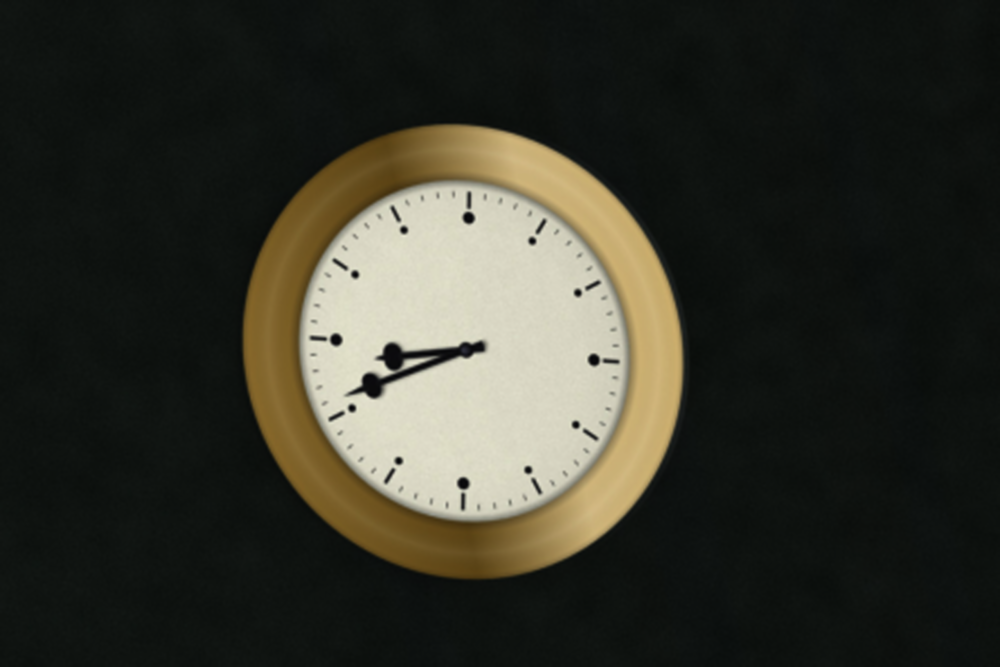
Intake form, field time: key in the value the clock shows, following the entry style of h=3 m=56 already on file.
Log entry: h=8 m=41
